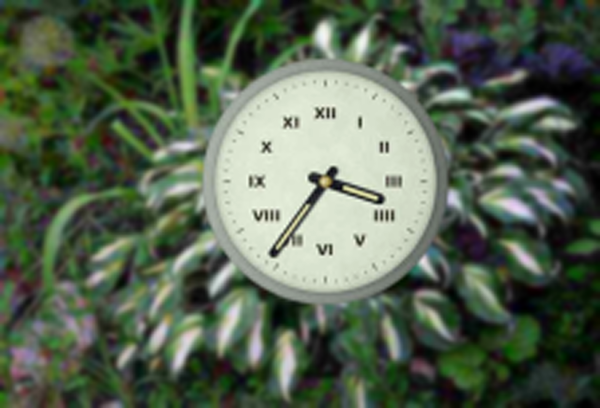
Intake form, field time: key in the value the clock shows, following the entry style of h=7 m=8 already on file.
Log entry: h=3 m=36
